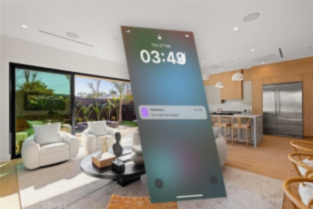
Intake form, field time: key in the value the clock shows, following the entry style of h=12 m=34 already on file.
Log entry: h=3 m=49
